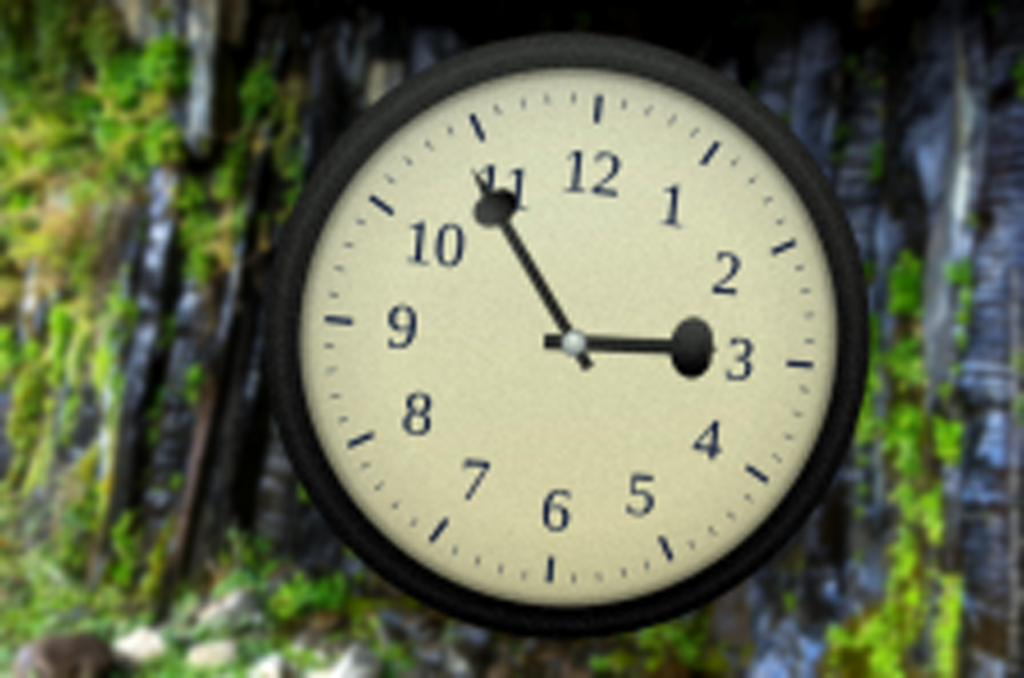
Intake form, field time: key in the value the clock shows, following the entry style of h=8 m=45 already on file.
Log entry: h=2 m=54
